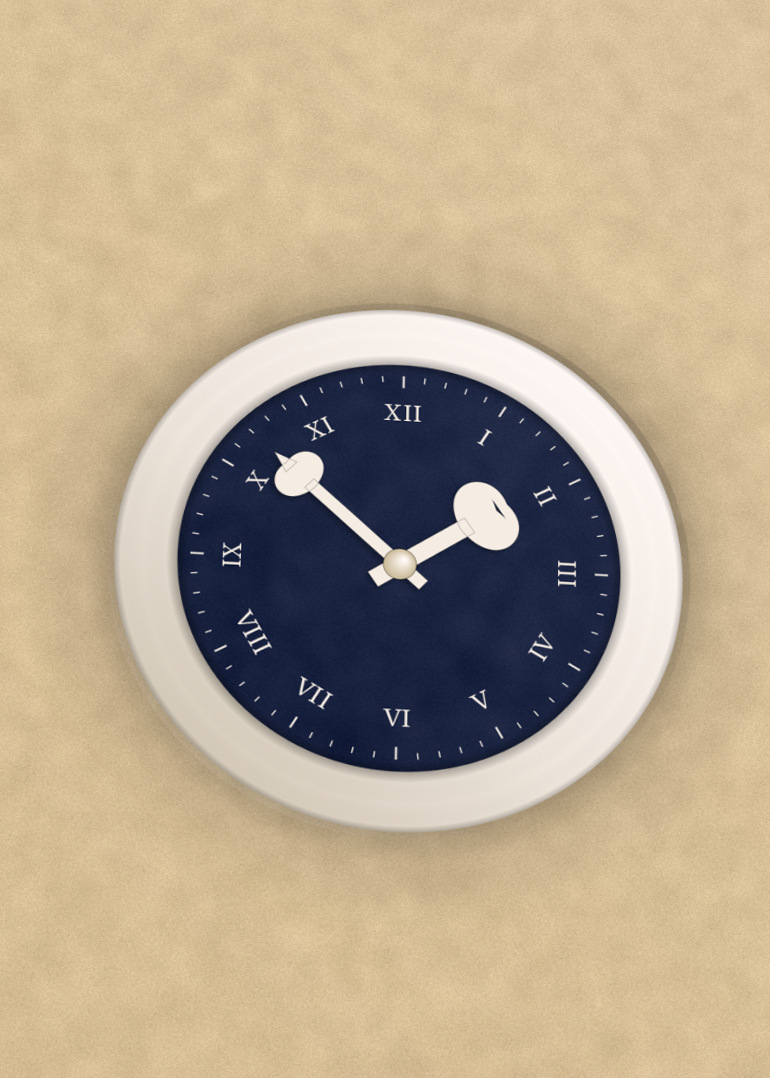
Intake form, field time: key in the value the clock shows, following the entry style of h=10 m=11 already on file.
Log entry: h=1 m=52
